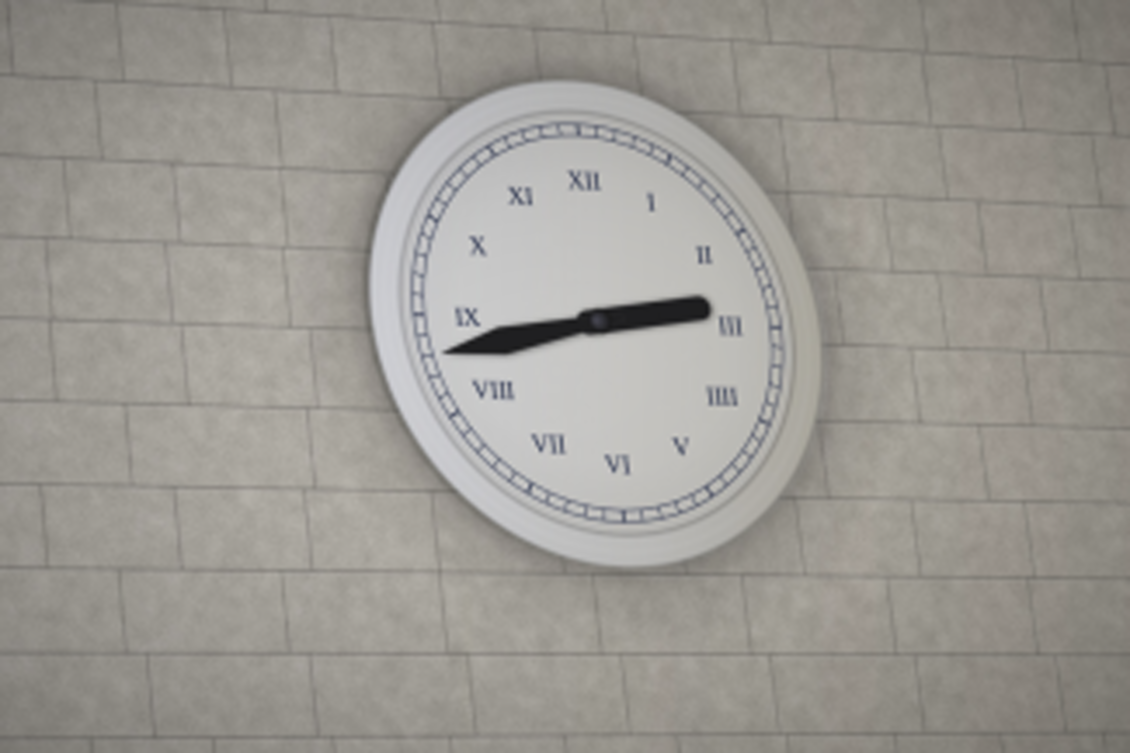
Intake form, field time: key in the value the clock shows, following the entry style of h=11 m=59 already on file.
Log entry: h=2 m=43
